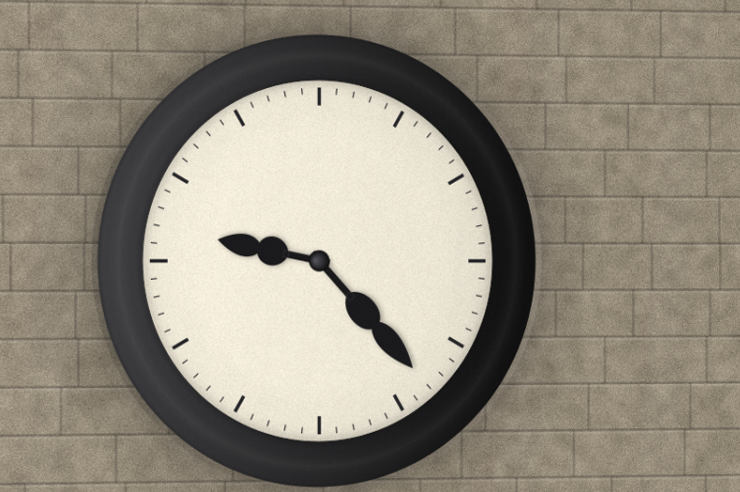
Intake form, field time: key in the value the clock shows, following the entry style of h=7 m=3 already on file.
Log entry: h=9 m=23
